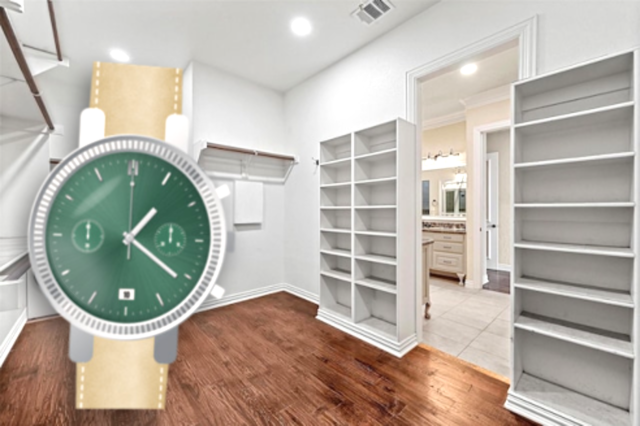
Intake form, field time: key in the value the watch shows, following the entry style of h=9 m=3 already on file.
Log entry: h=1 m=21
